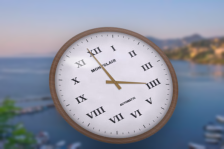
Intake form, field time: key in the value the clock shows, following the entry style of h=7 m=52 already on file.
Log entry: h=3 m=59
